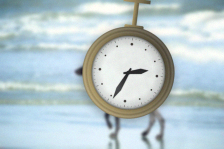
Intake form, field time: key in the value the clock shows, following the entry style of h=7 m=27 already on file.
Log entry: h=2 m=34
